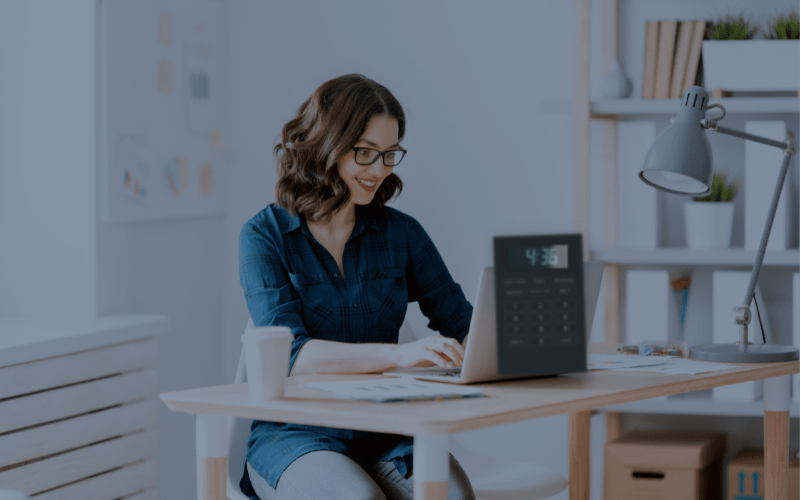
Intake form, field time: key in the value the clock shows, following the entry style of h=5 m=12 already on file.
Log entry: h=4 m=36
